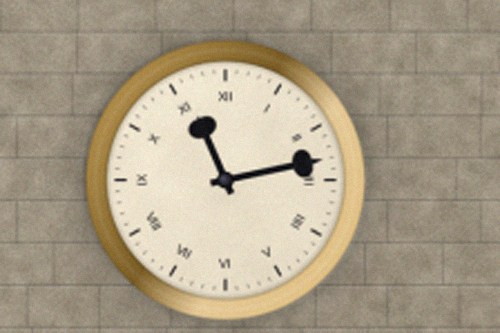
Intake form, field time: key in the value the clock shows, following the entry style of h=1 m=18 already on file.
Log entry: h=11 m=13
